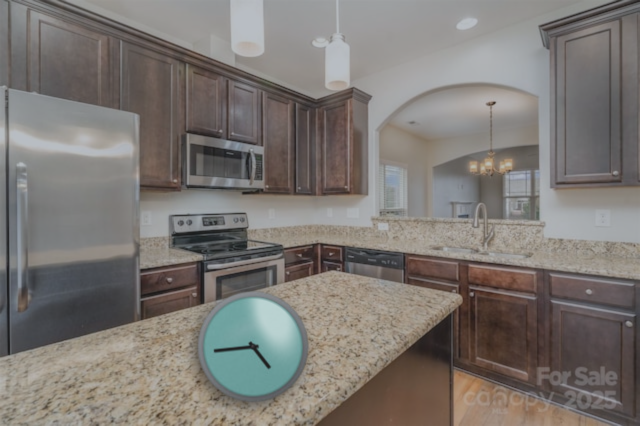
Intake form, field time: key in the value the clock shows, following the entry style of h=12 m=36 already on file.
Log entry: h=4 m=44
